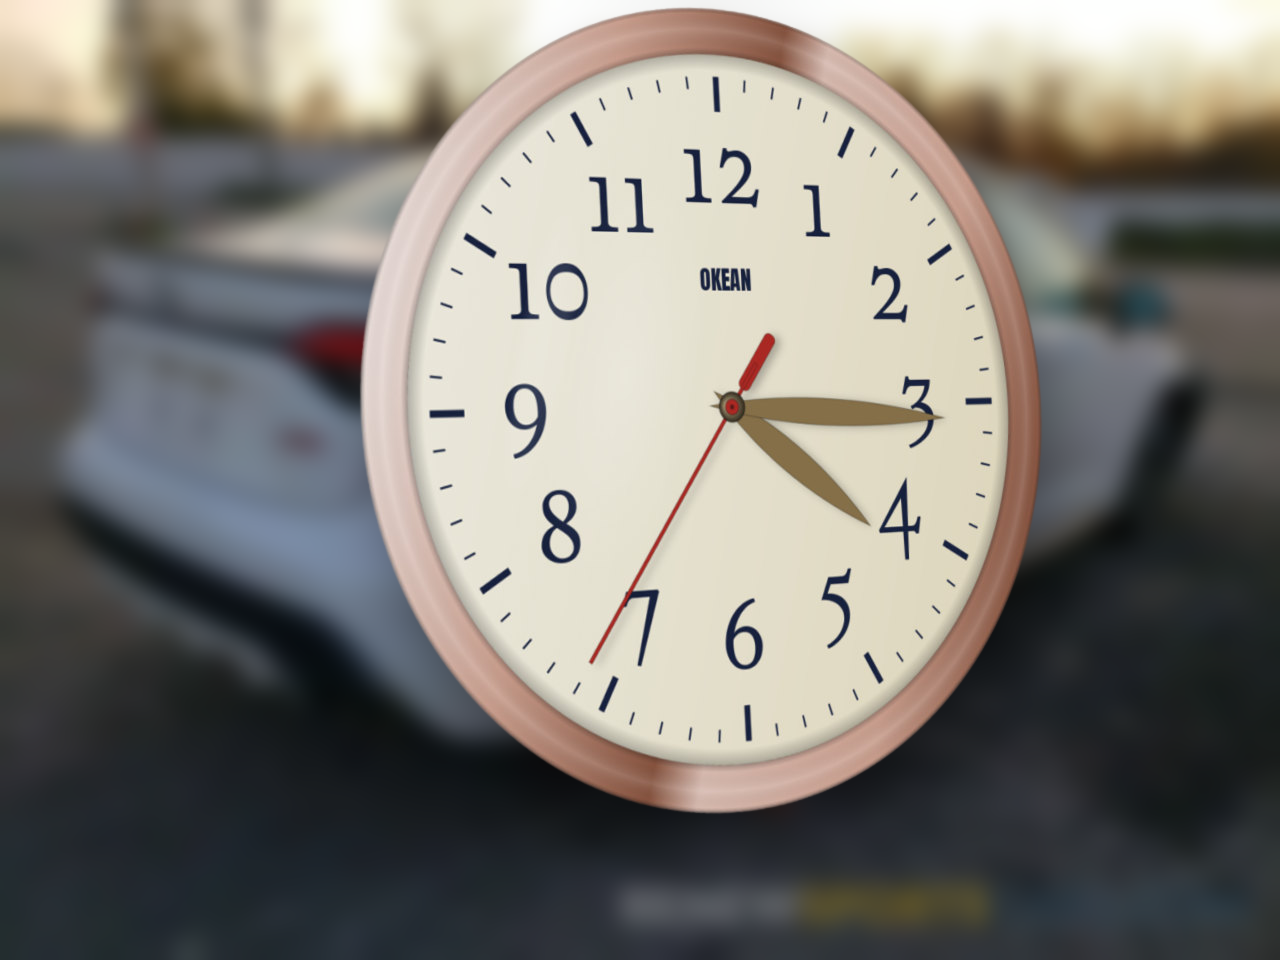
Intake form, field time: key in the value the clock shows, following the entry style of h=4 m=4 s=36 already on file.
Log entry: h=4 m=15 s=36
